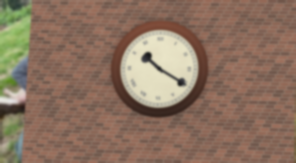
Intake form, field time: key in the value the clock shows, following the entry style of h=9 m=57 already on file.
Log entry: h=10 m=20
